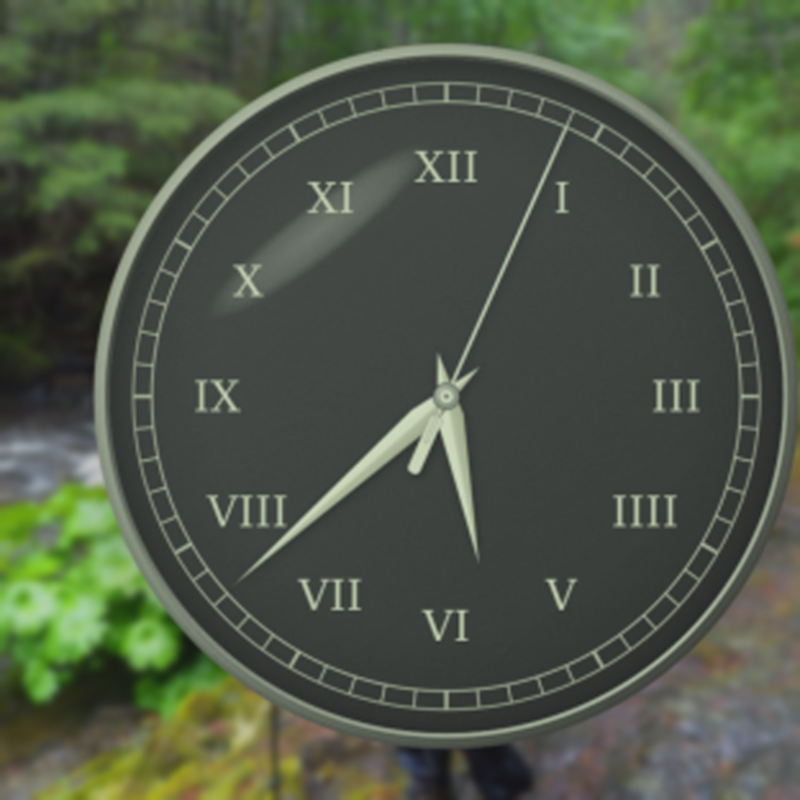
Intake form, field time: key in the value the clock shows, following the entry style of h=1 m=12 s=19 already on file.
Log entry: h=5 m=38 s=4
